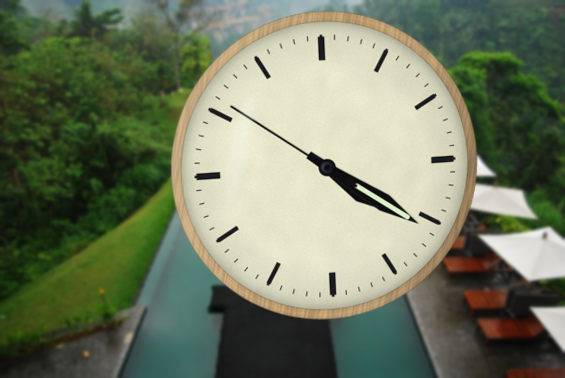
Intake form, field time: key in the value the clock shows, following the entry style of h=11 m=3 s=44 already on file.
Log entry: h=4 m=20 s=51
